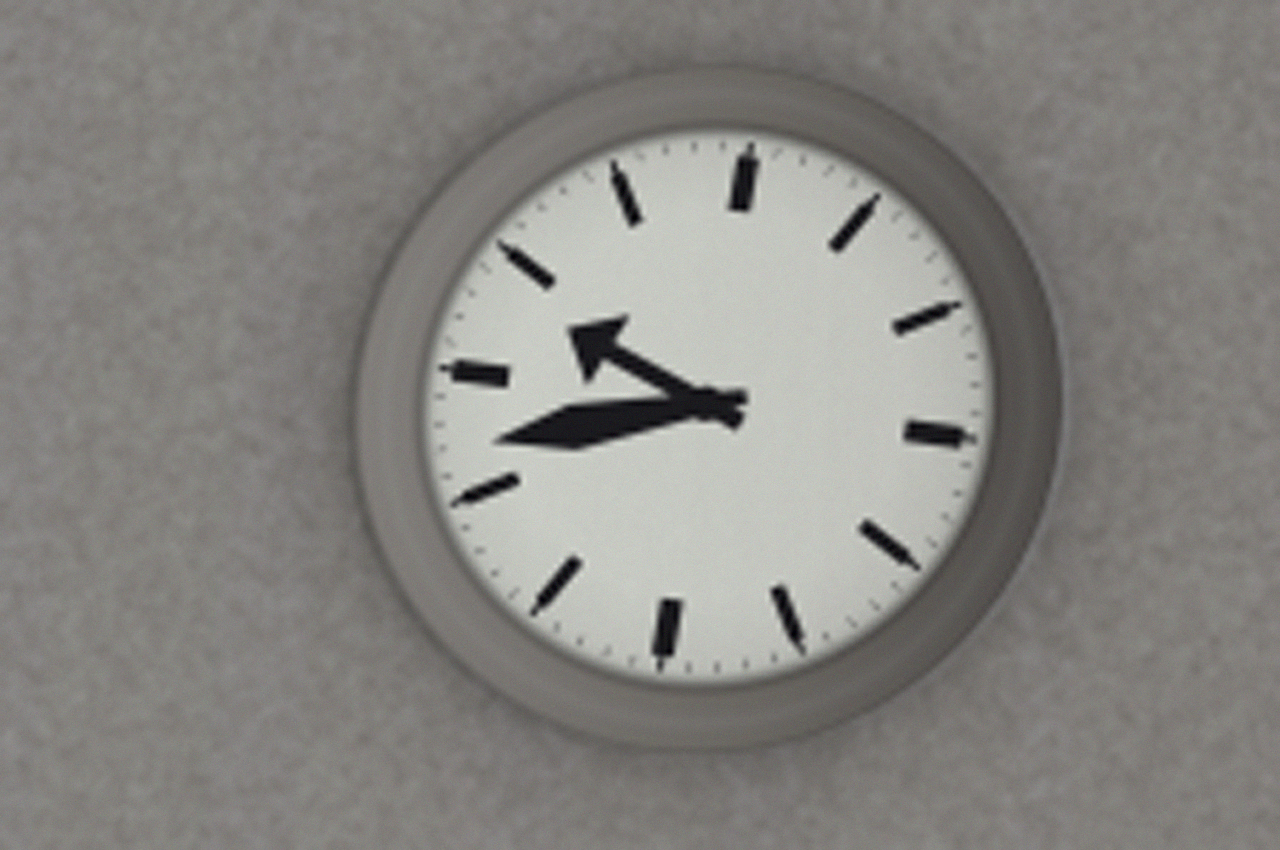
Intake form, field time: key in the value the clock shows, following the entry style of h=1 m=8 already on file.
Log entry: h=9 m=42
